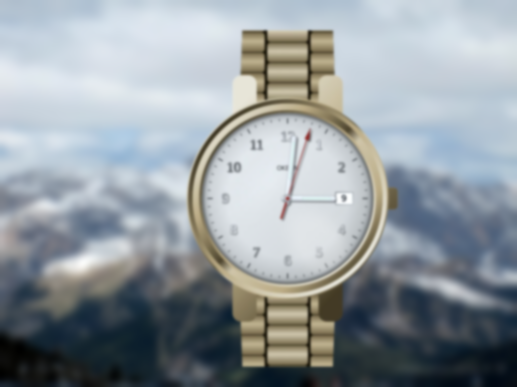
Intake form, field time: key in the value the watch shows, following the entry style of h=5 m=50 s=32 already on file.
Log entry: h=3 m=1 s=3
